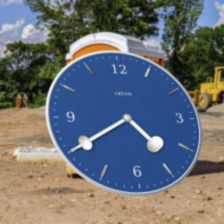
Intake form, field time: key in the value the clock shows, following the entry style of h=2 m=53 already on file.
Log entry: h=4 m=40
